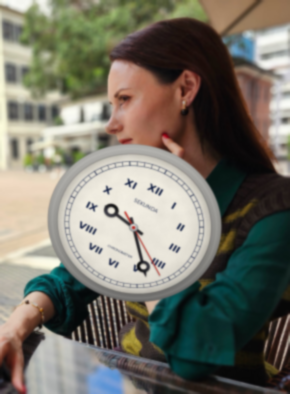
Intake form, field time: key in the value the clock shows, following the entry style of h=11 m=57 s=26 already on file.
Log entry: h=9 m=23 s=21
